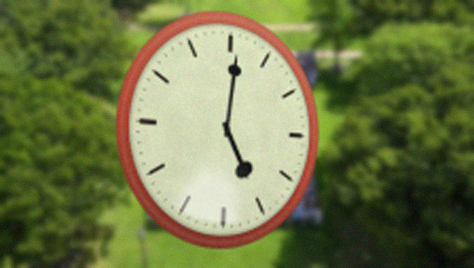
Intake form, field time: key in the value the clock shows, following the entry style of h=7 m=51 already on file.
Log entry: h=5 m=1
